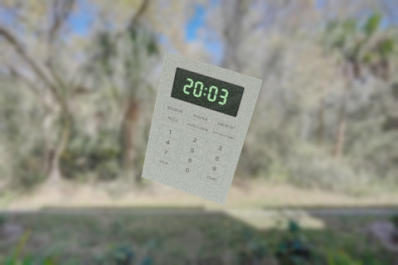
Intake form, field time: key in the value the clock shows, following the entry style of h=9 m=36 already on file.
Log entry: h=20 m=3
